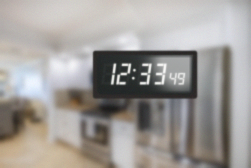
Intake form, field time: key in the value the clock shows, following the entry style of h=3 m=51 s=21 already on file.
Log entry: h=12 m=33 s=49
